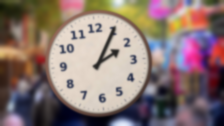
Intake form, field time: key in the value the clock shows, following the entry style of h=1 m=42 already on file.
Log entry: h=2 m=5
